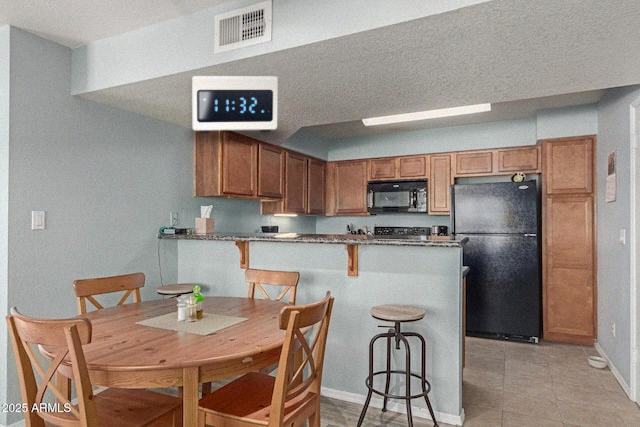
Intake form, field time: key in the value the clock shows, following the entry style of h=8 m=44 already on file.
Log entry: h=11 m=32
